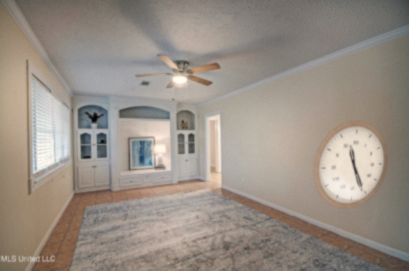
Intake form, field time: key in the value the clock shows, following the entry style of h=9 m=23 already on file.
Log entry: h=11 m=26
